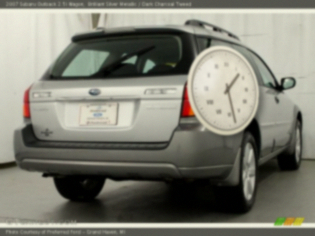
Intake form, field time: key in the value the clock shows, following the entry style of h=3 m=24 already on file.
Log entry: h=1 m=28
